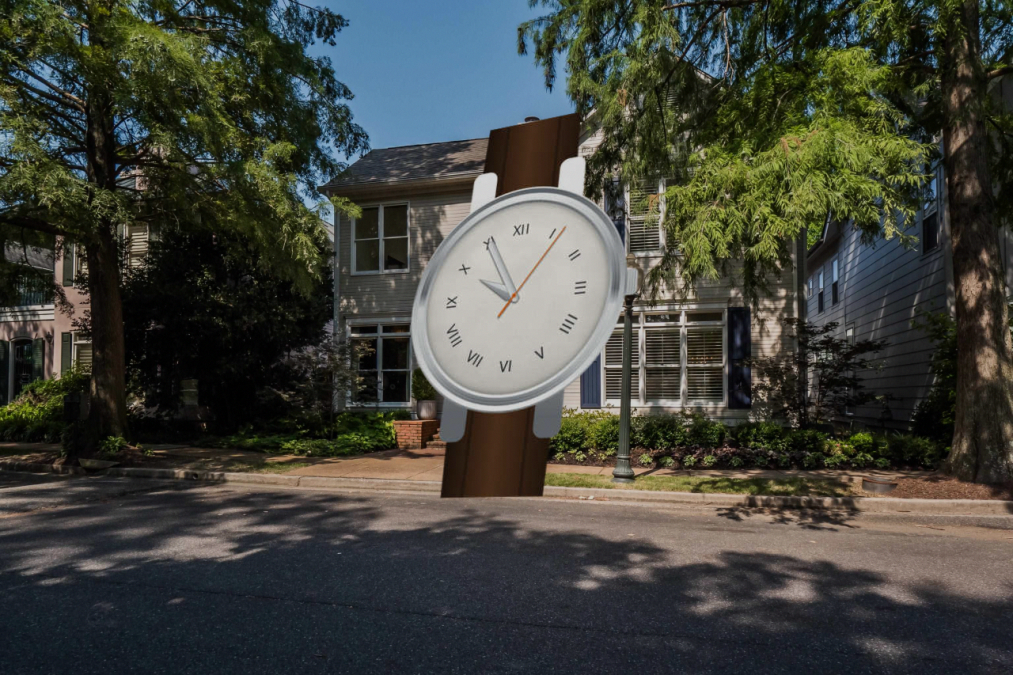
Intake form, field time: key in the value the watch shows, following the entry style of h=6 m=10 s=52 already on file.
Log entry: h=9 m=55 s=6
